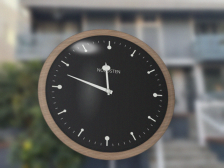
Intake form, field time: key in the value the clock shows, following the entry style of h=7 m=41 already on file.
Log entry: h=11 m=48
